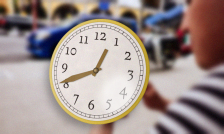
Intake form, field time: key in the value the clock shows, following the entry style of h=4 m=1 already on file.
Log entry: h=12 m=41
